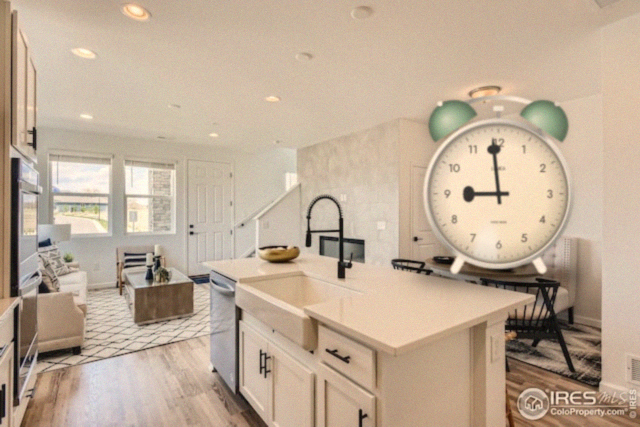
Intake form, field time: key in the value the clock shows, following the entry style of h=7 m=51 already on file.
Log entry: h=8 m=59
